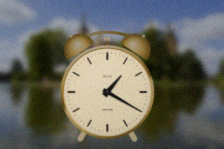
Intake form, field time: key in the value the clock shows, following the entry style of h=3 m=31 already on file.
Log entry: h=1 m=20
